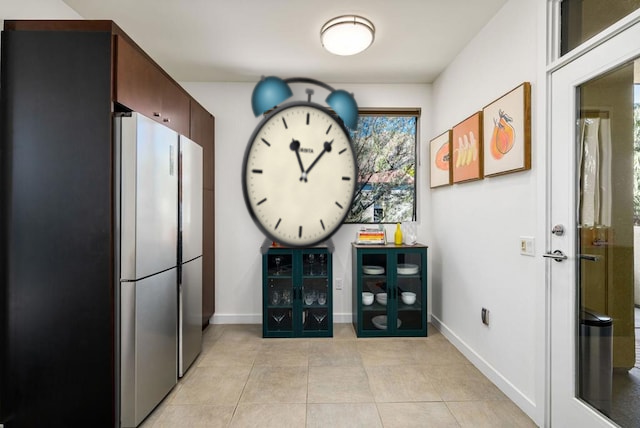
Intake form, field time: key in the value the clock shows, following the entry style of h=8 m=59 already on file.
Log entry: h=11 m=7
